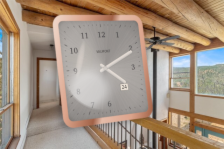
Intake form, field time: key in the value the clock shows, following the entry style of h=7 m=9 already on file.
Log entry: h=4 m=11
